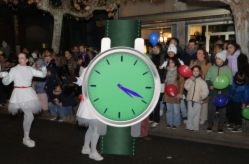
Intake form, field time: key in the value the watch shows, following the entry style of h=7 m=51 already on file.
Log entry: h=4 m=19
